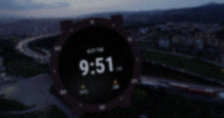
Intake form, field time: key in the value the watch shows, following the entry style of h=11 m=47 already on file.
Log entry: h=9 m=51
